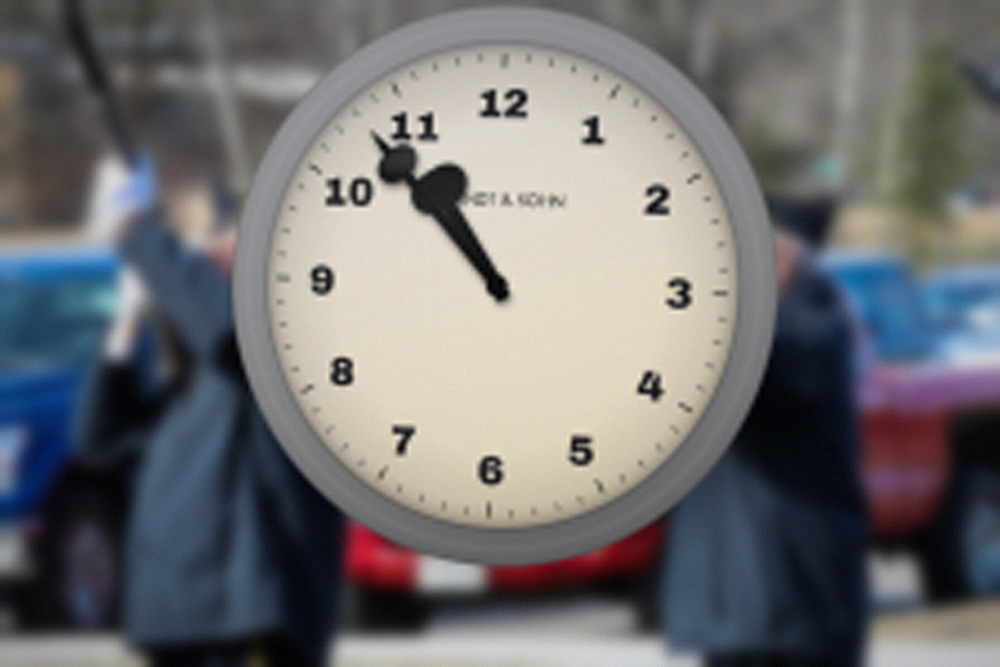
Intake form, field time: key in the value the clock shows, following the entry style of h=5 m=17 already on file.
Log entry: h=10 m=53
